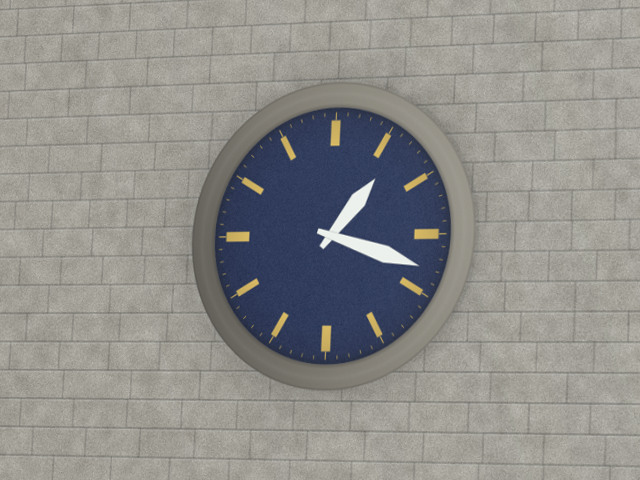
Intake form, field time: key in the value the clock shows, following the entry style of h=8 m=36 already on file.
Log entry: h=1 m=18
